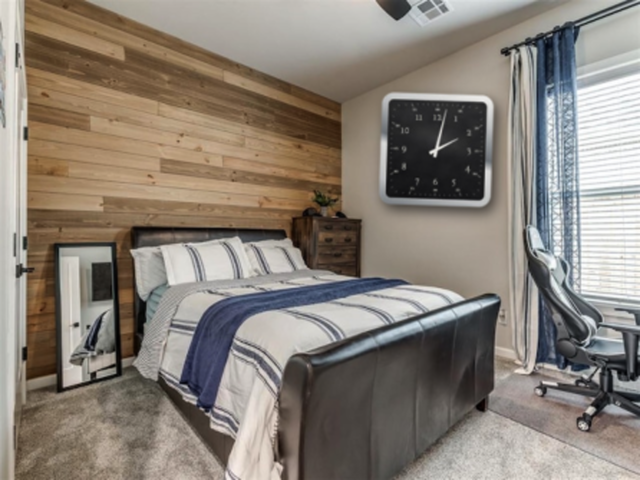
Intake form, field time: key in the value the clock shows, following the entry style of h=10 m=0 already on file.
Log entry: h=2 m=2
